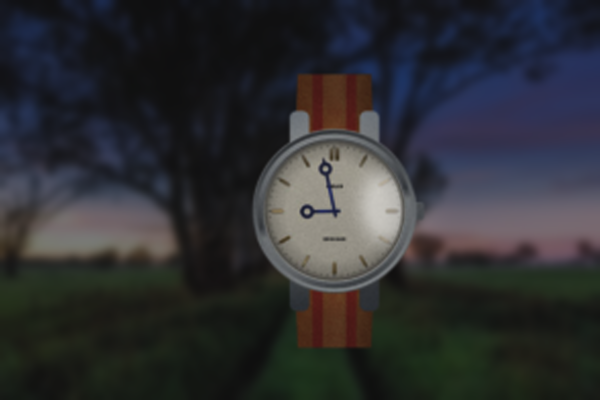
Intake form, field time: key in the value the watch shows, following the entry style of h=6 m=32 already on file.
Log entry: h=8 m=58
